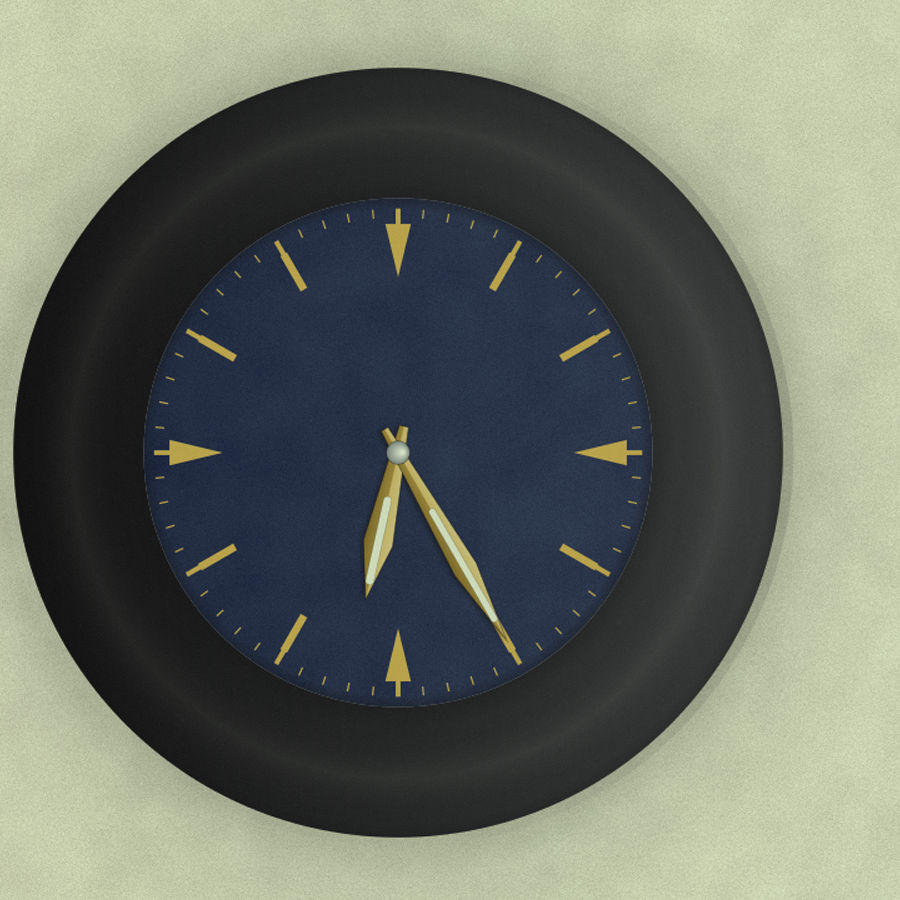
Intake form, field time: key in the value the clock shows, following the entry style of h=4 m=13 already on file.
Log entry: h=6 m=25
